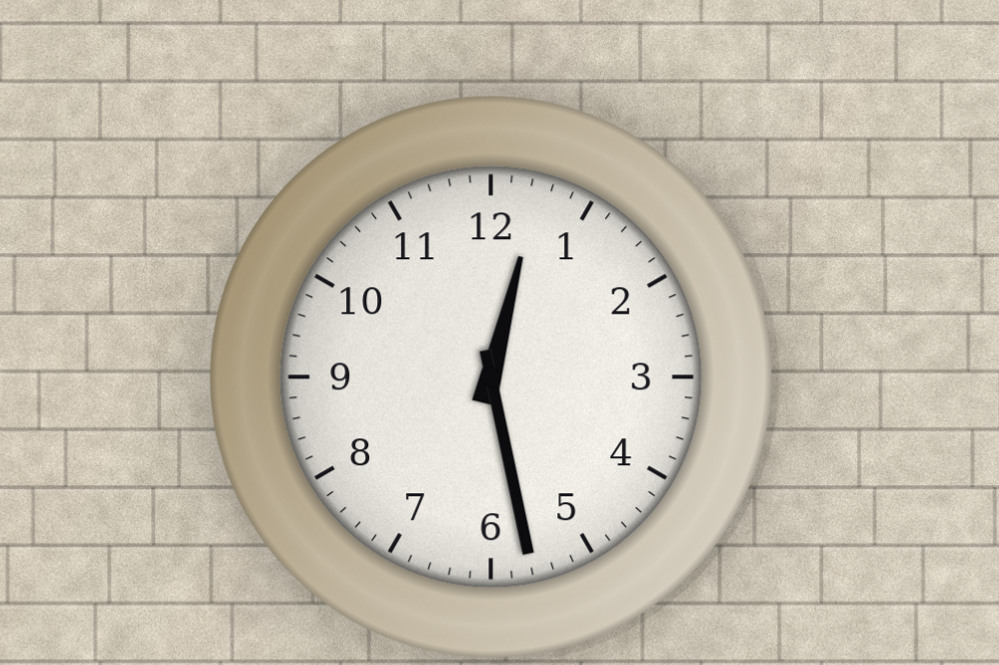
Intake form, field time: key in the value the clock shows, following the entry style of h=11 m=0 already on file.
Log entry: h=12 m=28
